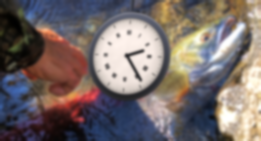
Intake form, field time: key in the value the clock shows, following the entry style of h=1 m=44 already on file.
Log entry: h=2 m=24
